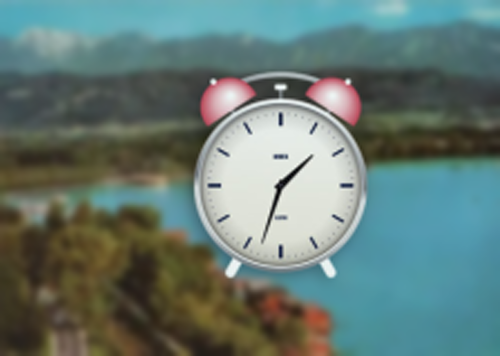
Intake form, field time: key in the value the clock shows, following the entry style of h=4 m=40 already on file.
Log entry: h=1 m=33
